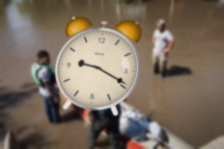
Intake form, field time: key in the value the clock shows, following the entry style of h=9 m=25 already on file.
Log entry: h=9 m=19
